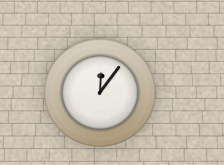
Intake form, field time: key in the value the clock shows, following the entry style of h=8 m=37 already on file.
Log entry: h=12 m=6
